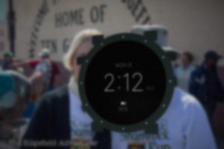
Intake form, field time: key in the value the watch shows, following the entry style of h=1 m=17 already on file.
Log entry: h=2 m=12
